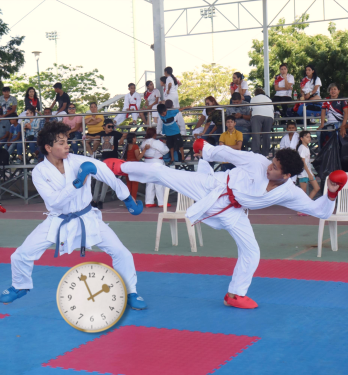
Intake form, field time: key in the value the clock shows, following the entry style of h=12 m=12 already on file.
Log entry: h=1 m=56
